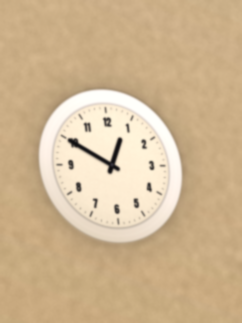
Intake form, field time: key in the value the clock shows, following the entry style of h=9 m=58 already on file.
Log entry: h=12 m=50
